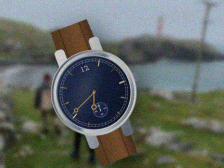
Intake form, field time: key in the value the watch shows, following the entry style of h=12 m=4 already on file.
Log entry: h=6 m=41
